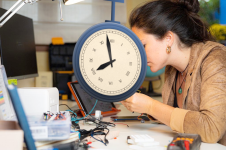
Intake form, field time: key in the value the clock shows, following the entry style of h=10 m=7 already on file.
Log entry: h=7 m=58
